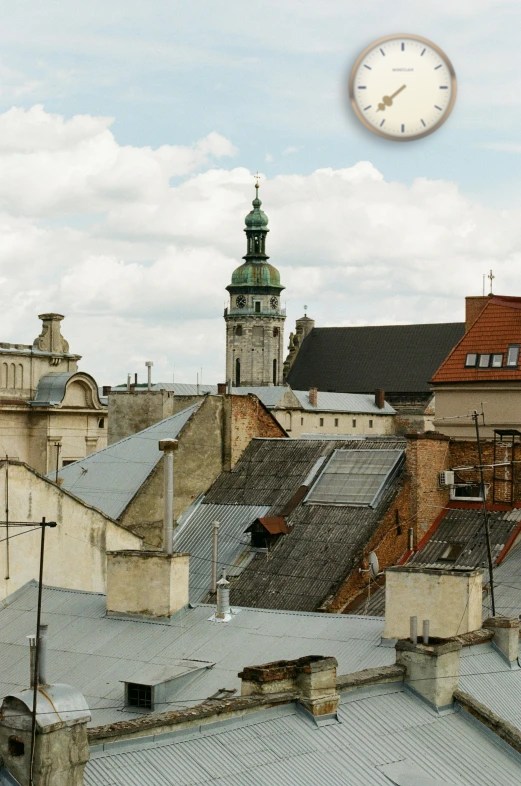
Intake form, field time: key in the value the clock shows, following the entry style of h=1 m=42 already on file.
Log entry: h=7 m=38
